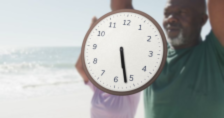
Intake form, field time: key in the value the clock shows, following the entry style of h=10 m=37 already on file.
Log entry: h=5 m=27
